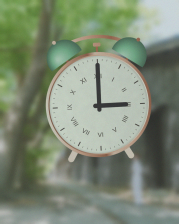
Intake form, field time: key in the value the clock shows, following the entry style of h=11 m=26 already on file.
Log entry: h=3 m=0
